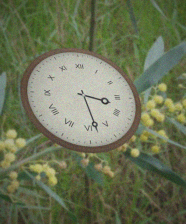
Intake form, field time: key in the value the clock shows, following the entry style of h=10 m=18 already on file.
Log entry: h=3 m=28
